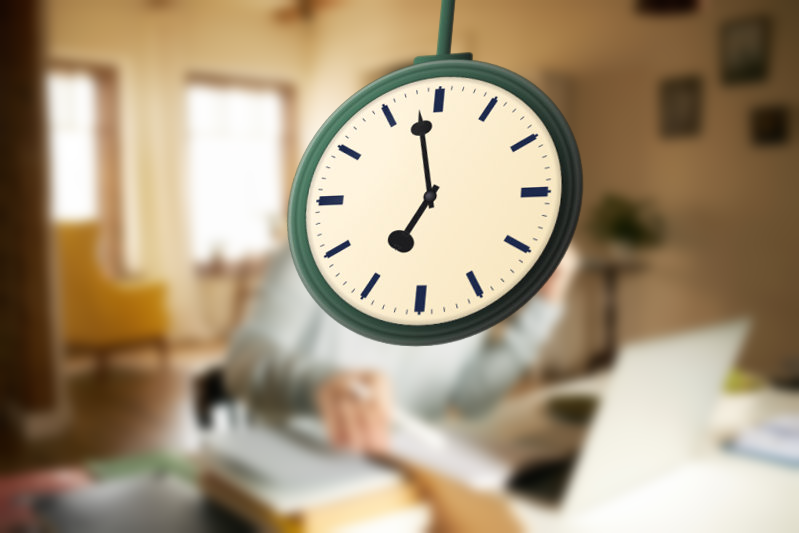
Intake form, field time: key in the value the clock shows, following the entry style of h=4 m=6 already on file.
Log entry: h=6 m=58
